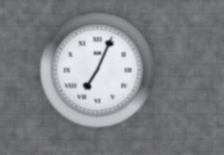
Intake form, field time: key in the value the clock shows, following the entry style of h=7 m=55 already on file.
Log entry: h=7 m=4
